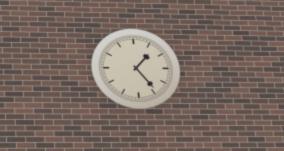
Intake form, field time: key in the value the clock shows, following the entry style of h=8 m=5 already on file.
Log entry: h=1 m=24
